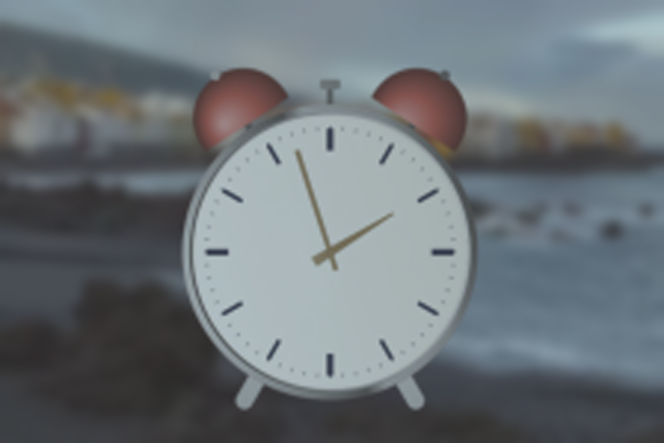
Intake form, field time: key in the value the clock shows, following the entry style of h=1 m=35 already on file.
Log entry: h=1 m=57
